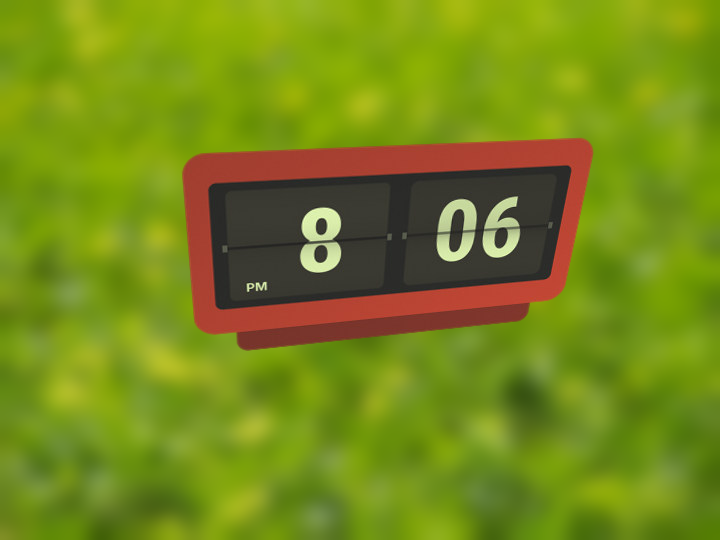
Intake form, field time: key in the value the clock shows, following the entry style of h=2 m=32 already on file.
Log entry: h=8 m=6
